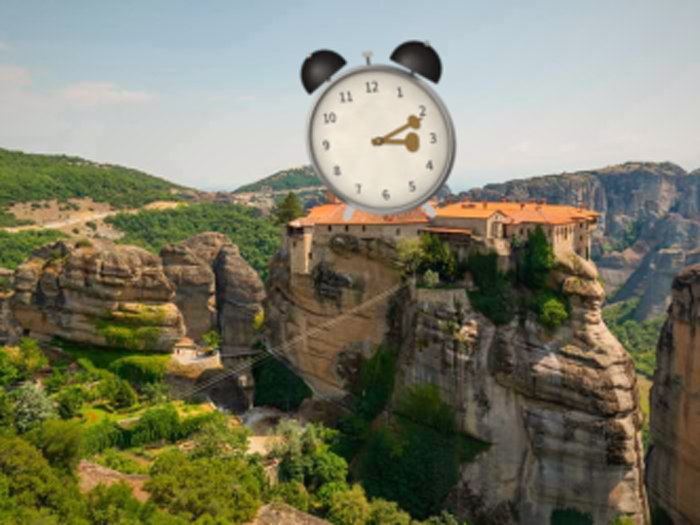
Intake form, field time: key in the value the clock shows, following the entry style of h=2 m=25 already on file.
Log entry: h=3 m=11
